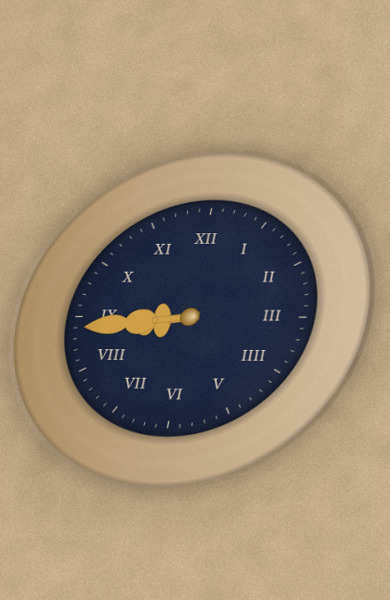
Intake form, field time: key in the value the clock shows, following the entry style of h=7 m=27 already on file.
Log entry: h=8 m=44
